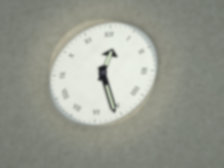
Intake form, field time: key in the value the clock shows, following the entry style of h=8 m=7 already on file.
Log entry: h=12 m=26
